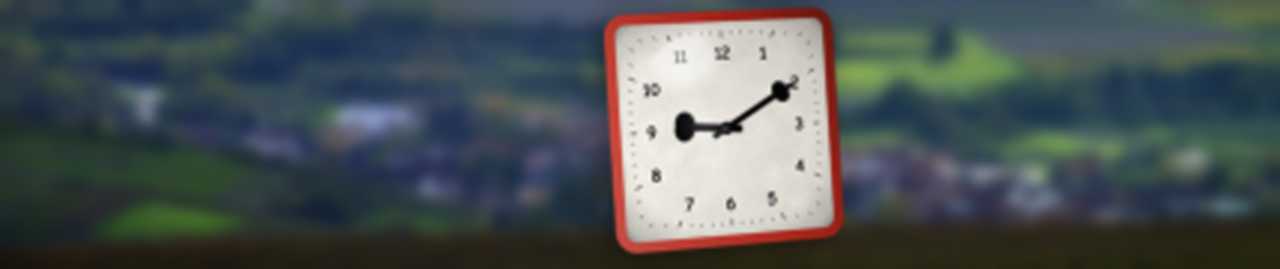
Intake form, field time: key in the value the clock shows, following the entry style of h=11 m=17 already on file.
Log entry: h=9 m=10
